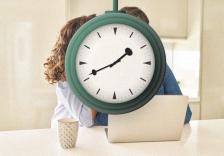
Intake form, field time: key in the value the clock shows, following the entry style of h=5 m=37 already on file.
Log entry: h=1 m=41
